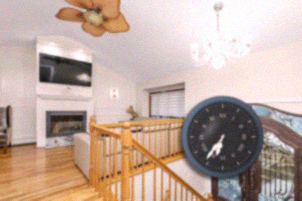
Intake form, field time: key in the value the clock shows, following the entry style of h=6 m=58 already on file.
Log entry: h=6 m=36
